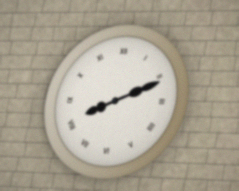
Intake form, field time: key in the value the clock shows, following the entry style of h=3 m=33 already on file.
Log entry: h=8 m=11
